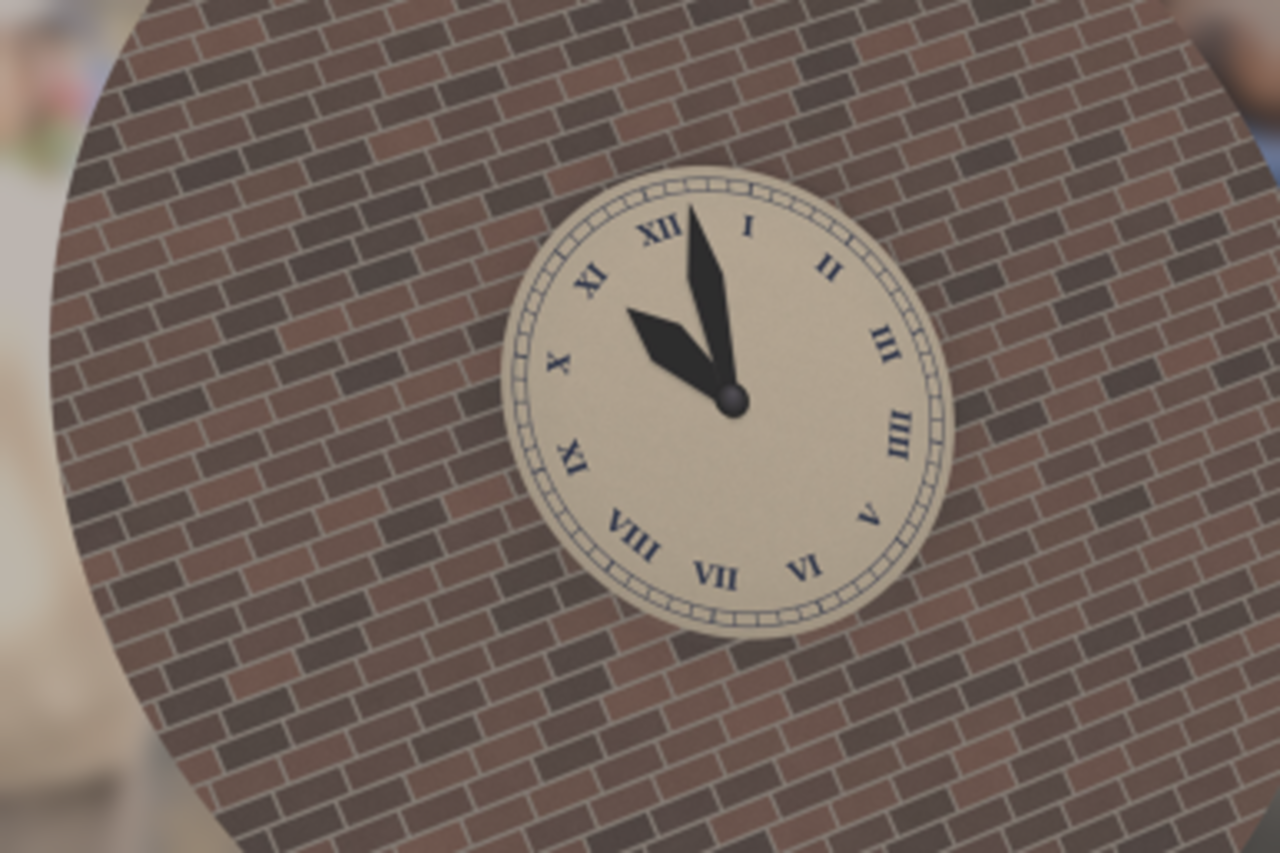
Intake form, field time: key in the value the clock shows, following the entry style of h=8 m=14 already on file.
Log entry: h=11 m=2
